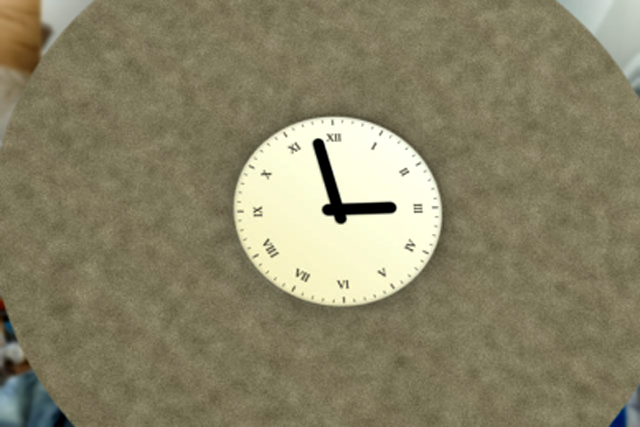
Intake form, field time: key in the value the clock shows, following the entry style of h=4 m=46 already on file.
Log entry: h=2 m=58
